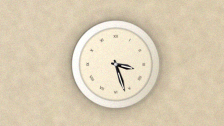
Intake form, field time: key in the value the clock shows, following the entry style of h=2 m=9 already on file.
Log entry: h=3 m=27
